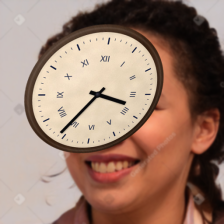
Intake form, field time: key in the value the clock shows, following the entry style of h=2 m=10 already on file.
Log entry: h=3 m=36
